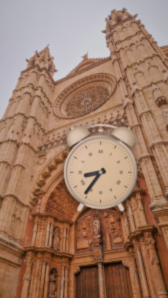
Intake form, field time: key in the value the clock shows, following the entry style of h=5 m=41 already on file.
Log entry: h=8 m=36
